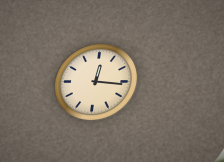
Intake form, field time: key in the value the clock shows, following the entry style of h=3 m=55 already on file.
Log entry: h=12 m=16
